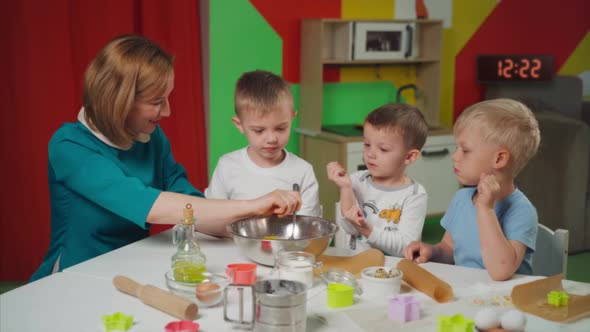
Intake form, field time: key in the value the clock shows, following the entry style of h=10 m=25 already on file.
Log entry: h=12 m=22
